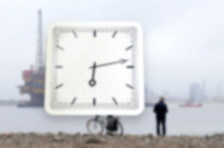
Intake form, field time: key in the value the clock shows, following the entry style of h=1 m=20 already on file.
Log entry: h=6 m=13
